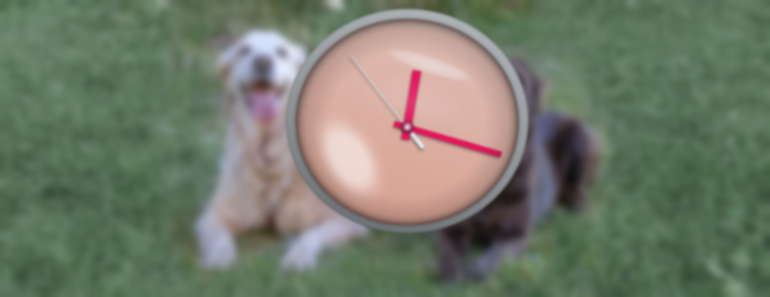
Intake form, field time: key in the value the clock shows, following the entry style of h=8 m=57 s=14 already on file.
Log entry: h=12 m=17 s=54
